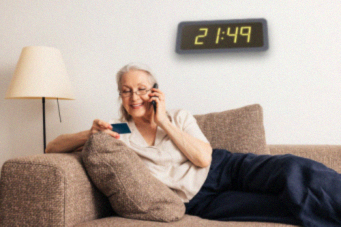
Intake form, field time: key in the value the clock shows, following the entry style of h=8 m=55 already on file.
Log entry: h=21 m=49
